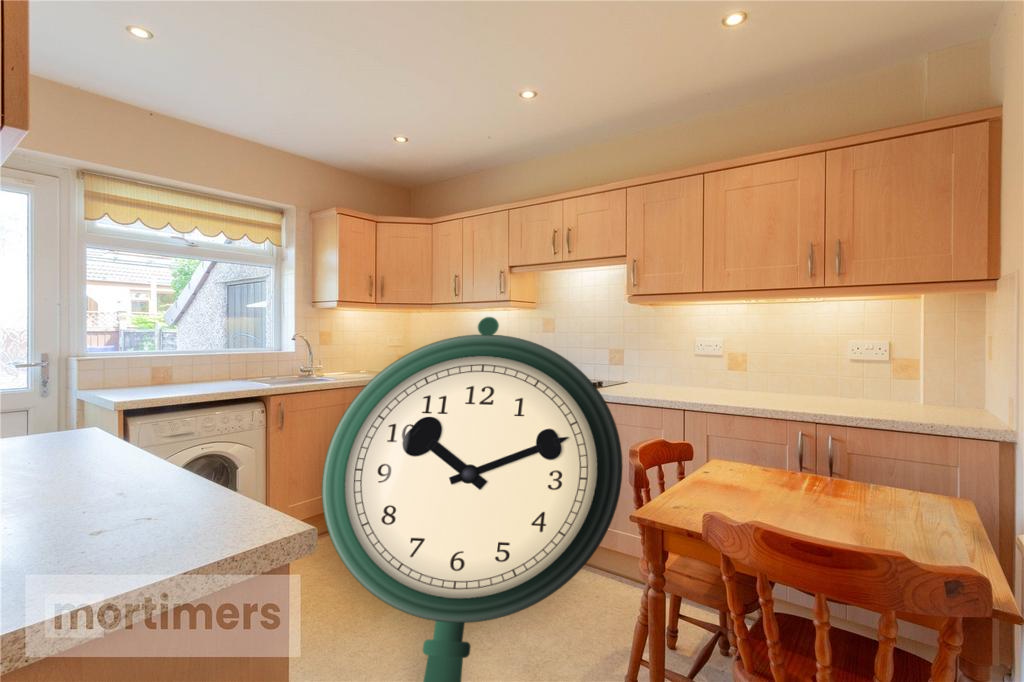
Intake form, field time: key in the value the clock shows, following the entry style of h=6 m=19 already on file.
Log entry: h=10 m=11
